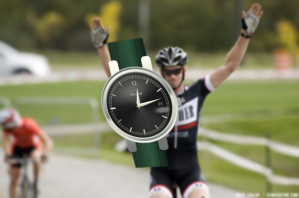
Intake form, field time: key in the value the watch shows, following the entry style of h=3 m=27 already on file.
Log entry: h=12 m=13
